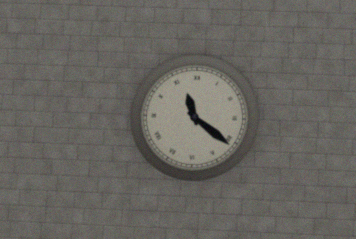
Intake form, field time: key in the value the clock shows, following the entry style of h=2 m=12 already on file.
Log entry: h=11 m=21
